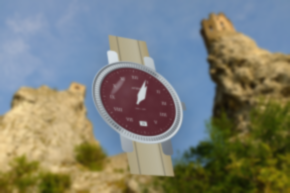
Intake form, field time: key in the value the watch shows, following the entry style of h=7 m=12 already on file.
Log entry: h=1 m=4
